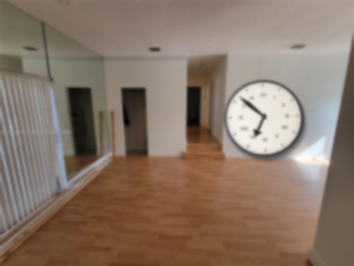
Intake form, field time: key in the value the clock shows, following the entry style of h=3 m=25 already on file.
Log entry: h=6 m=52
